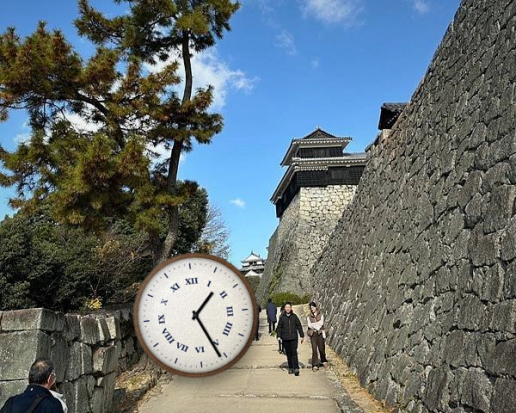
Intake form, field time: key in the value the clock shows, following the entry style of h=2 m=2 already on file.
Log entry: h=1 m=26
